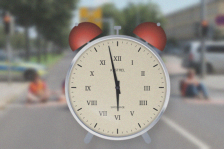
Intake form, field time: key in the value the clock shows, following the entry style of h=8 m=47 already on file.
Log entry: h=5 m=58
